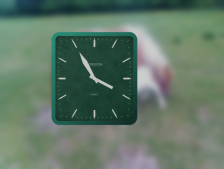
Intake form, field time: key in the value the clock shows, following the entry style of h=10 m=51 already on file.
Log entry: h=3 m=55
